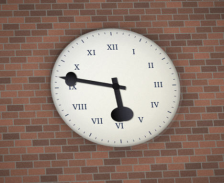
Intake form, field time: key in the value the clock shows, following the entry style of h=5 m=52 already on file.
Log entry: h=5 m=47
